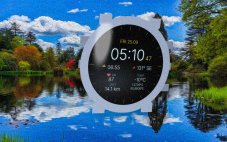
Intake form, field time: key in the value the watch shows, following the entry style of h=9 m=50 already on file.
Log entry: h=5 m=10
